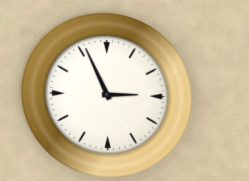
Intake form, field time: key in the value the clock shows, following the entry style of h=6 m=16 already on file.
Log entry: h=2 m=56
